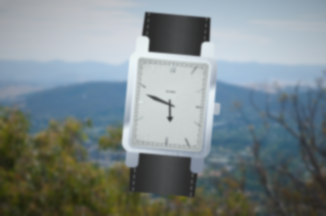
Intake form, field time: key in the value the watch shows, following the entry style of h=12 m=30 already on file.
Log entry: h=5 m=48
